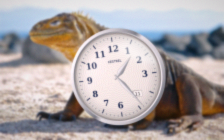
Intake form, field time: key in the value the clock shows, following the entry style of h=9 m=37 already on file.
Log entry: h=1 m=24
